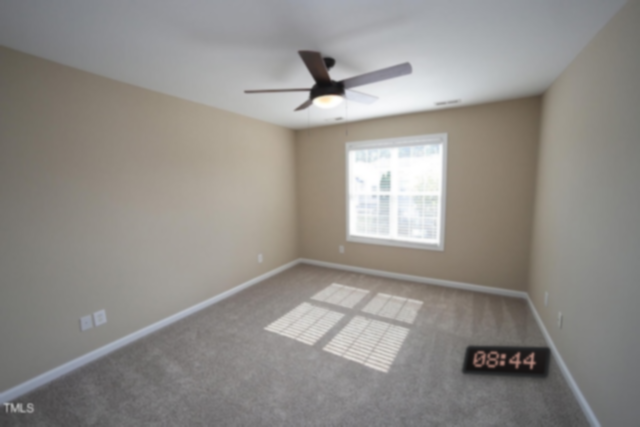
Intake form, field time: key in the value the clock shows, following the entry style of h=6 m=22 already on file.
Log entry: h=8 m=44
